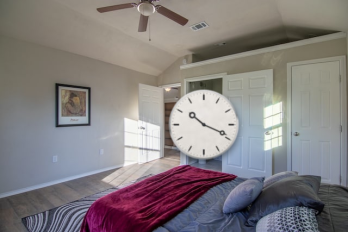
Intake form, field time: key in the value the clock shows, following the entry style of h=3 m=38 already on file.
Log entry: h=10 m=19
